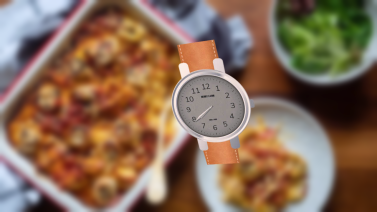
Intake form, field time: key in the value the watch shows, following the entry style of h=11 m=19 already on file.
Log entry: h=7 m=39
